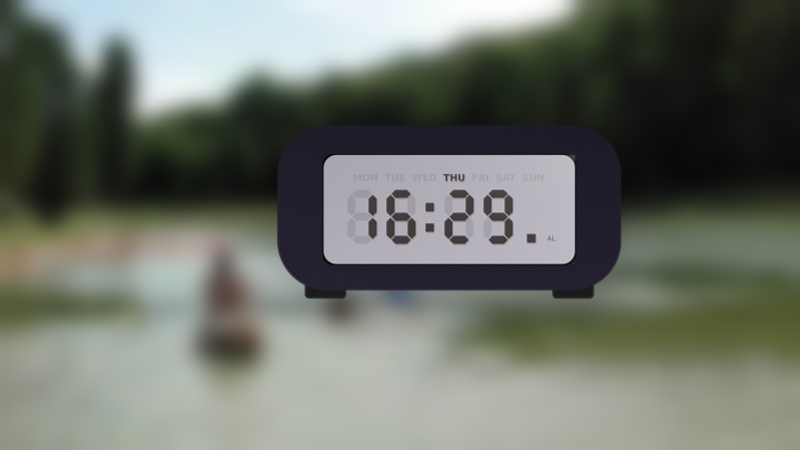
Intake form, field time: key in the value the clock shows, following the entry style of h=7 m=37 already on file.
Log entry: h=16 m=29
